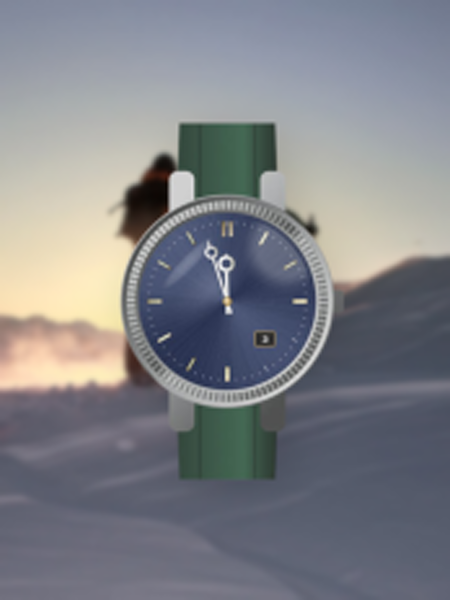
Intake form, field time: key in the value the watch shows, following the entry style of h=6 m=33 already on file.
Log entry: h=11 m=57
